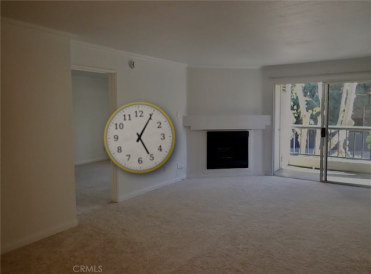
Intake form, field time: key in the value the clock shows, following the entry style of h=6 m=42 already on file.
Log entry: h=5 m=5
